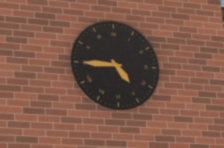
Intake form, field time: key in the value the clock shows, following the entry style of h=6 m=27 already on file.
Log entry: h=4 m=45
